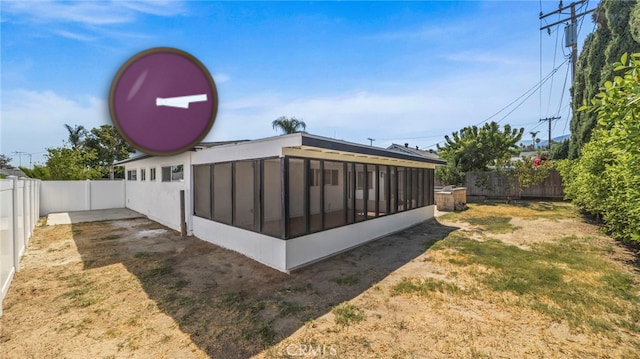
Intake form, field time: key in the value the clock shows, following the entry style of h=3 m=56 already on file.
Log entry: h=3 m=14
